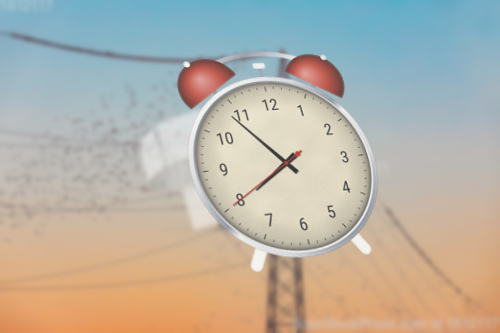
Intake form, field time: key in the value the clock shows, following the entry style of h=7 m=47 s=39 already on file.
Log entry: h=7 m=53 s=40
